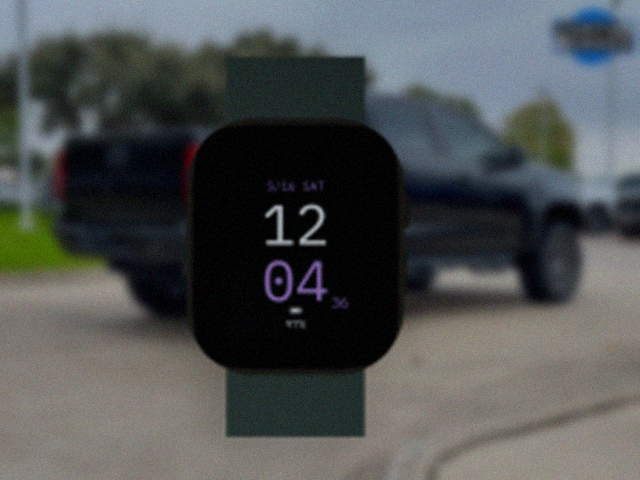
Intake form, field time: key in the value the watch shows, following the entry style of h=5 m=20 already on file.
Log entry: h=12 m=4
